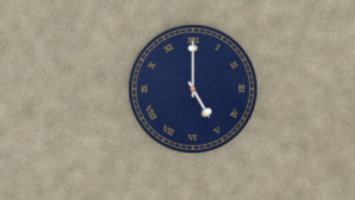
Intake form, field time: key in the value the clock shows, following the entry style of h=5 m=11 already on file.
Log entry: h=5 m=0
